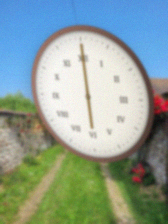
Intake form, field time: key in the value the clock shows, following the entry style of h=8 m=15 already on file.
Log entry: h=6 m=0
